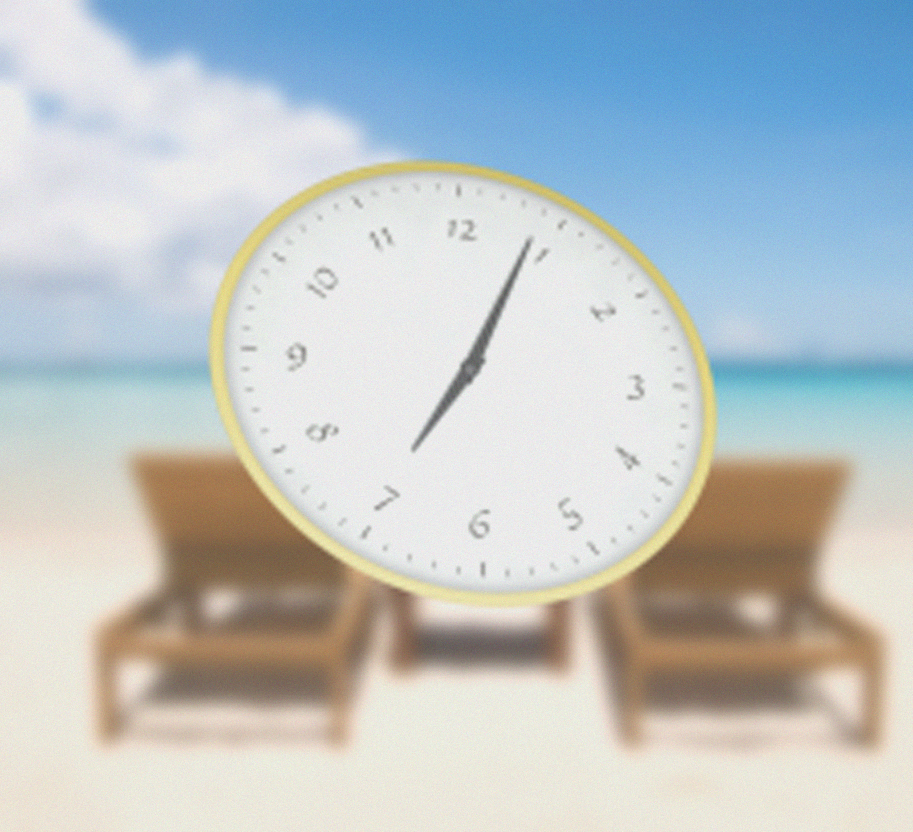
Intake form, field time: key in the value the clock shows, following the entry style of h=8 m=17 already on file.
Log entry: h=7 m=4
